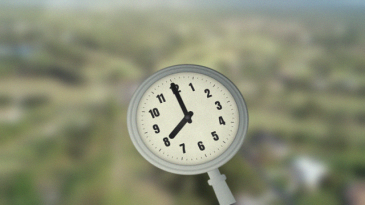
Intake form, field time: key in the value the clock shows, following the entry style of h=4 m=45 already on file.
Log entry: h=8 m=0
